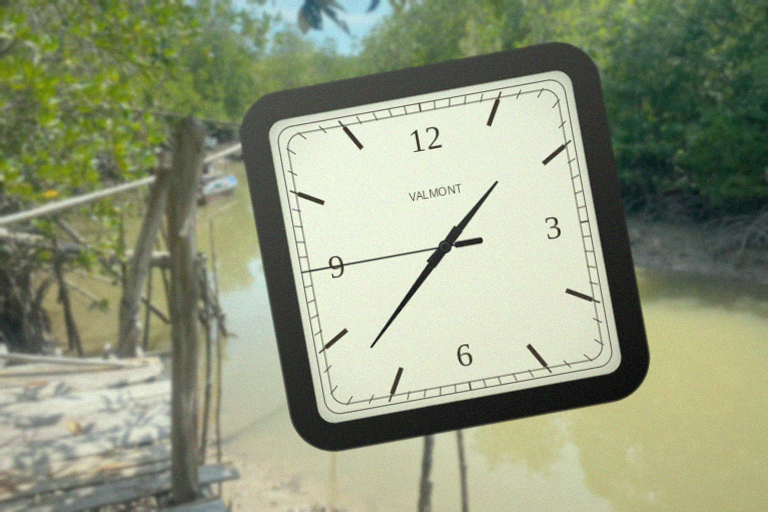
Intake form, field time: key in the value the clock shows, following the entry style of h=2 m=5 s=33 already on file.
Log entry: h=1 m=37 s=45
